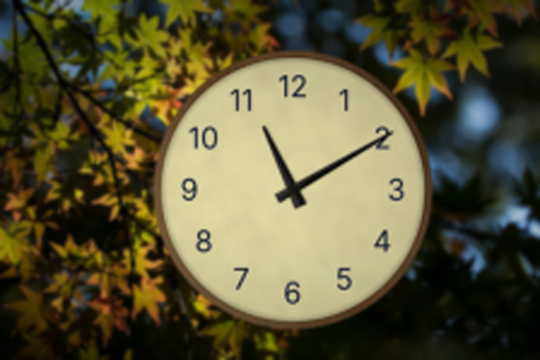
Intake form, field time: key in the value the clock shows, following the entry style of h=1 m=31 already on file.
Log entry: h=11 m=10
